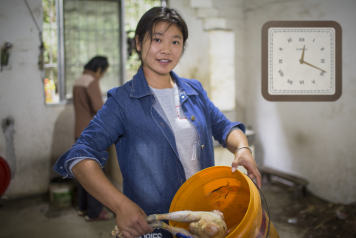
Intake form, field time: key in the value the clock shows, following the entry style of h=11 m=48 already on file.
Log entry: h=12 m=19
